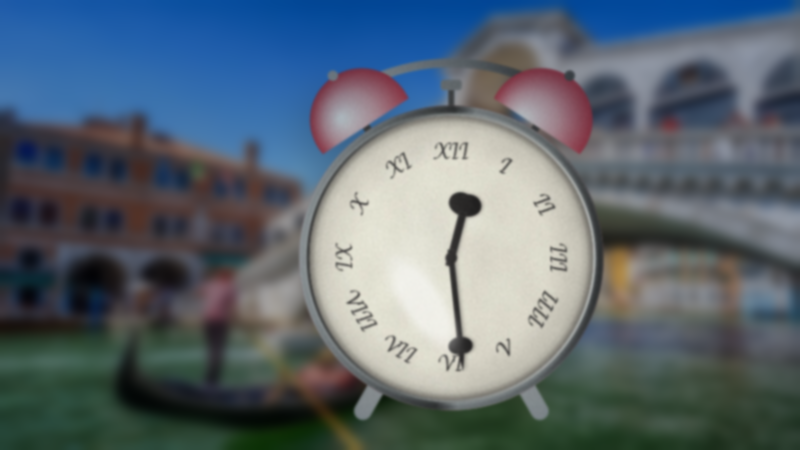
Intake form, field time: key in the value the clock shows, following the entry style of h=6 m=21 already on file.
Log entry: h=12 m=29
